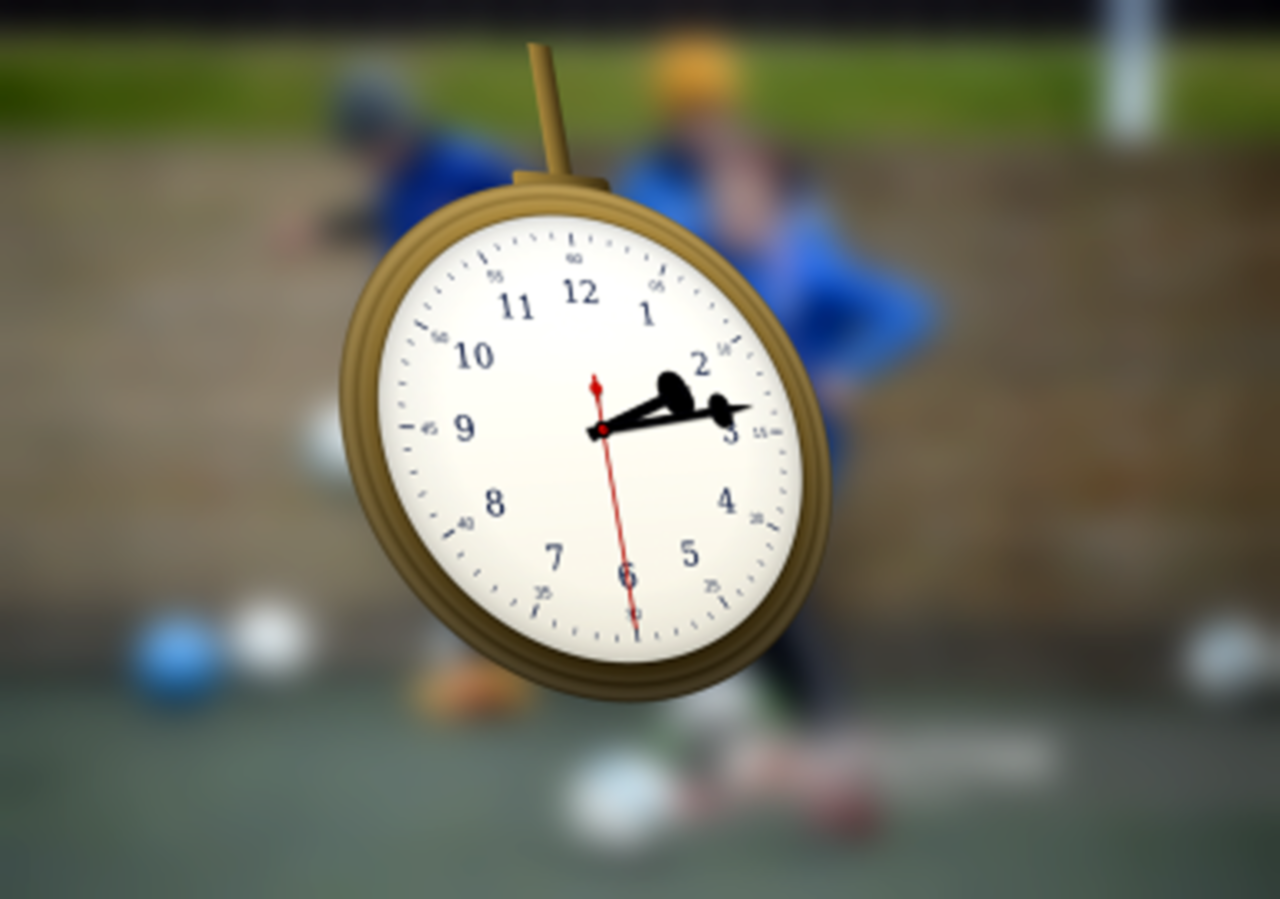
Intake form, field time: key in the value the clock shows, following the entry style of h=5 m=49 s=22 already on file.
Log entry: h=2 m=13 s=30
